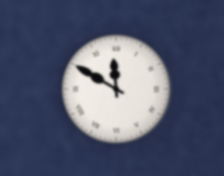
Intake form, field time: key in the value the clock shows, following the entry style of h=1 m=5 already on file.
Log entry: h=11 m=50
